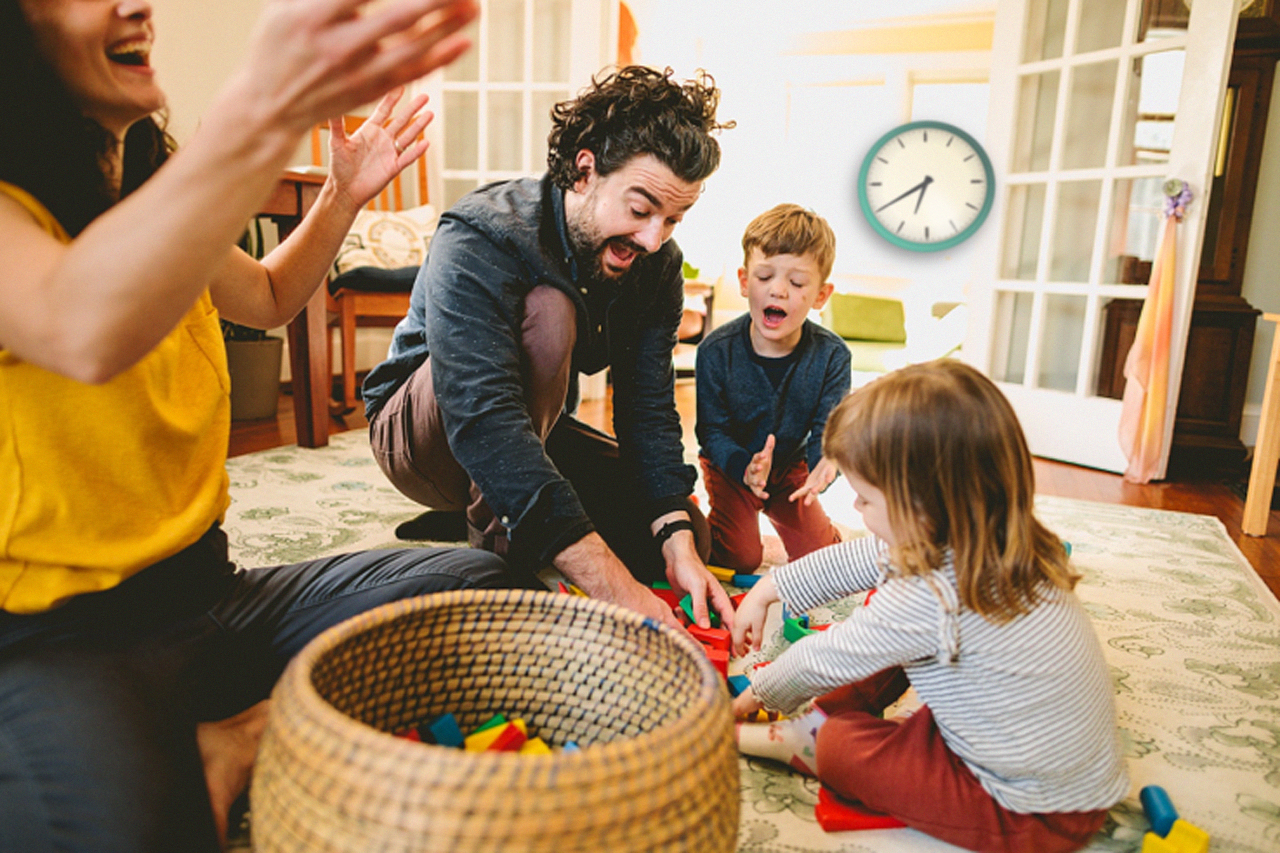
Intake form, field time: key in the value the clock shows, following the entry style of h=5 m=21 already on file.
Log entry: h=6 m=40
